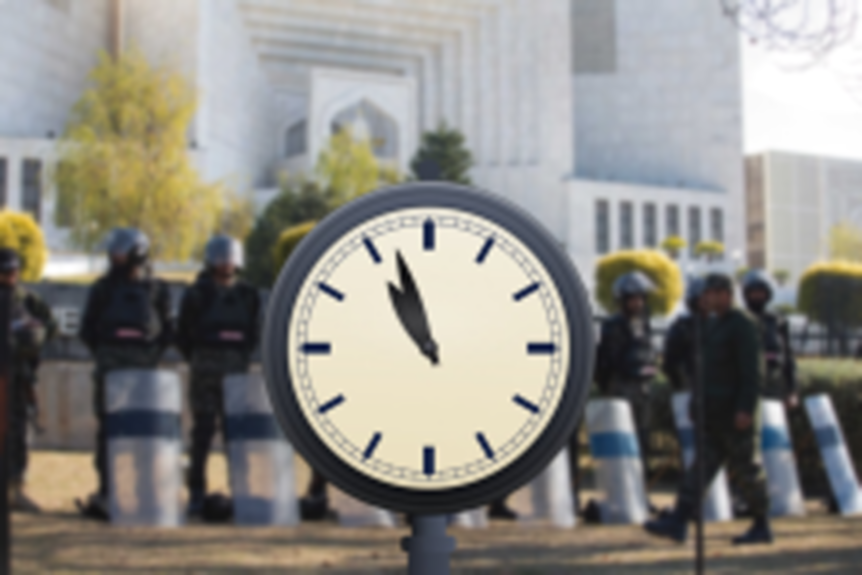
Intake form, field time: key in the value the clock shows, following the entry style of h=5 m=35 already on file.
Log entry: h=10 m=57
